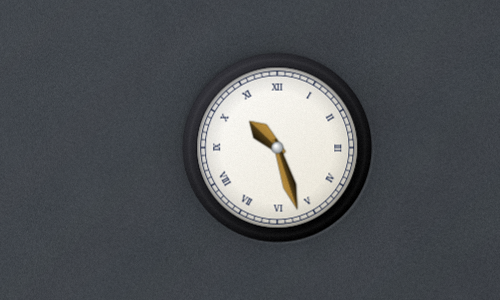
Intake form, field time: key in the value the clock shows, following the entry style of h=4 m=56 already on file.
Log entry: h=10 m=27
